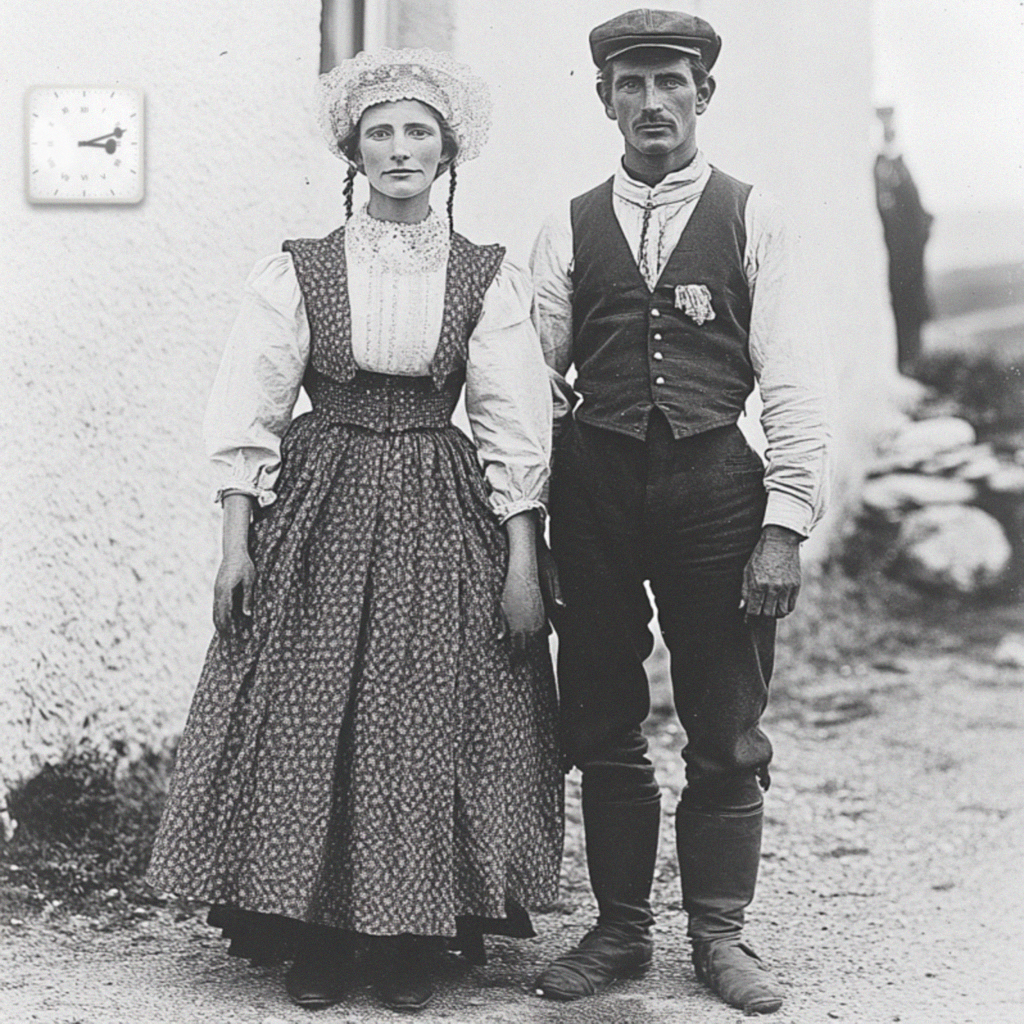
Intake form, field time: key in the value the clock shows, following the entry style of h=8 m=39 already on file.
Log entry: h=3 m=12
